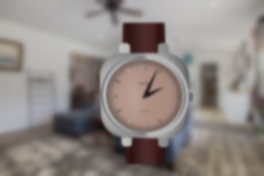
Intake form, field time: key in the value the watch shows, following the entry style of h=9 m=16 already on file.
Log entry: h=2 m=4
